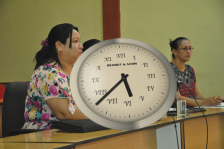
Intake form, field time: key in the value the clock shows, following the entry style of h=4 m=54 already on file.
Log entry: h=5 m=38
